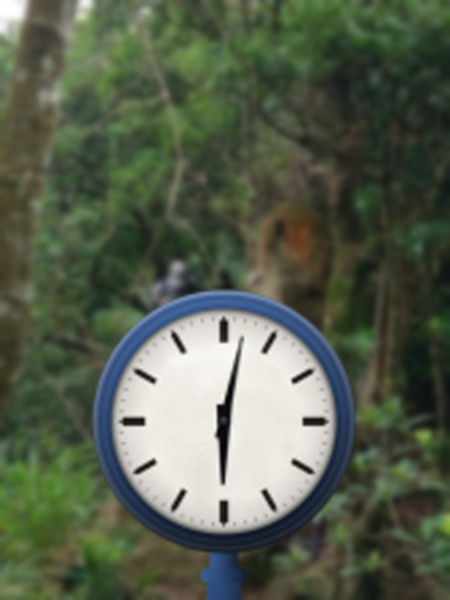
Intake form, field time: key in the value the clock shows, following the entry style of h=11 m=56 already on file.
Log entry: h=6 m=2
